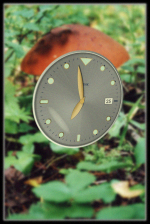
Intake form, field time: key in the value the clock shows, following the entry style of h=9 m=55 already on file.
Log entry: h=6 m=58
